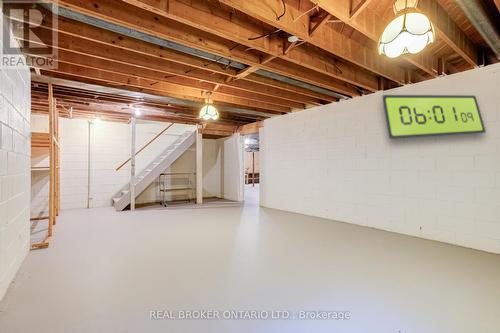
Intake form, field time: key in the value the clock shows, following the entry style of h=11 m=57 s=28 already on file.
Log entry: h=6 m=1 s=9
